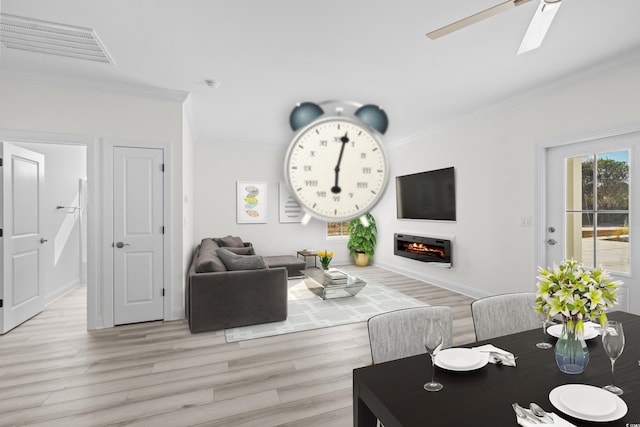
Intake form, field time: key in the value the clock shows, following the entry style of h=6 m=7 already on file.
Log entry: h=6 m=2
